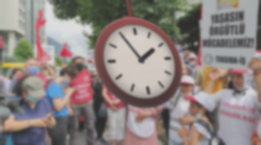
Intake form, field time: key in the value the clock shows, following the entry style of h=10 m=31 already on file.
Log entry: h=1 m=55
